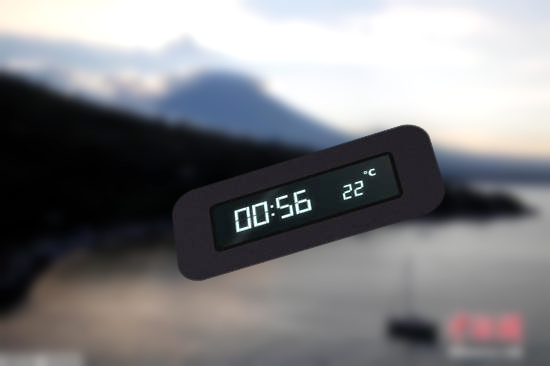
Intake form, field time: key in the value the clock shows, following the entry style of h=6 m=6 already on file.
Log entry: h=0 m=56
